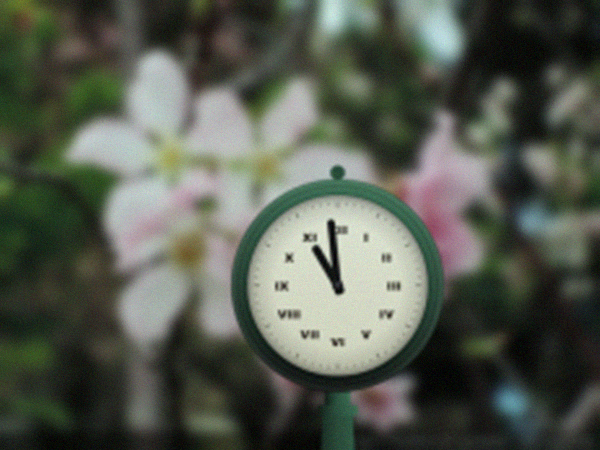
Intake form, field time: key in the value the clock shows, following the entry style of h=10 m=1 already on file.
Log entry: h=10 m=59
